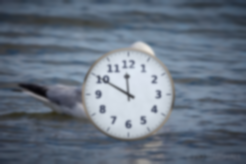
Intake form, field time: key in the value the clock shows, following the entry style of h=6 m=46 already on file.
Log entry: h=11 m=50
